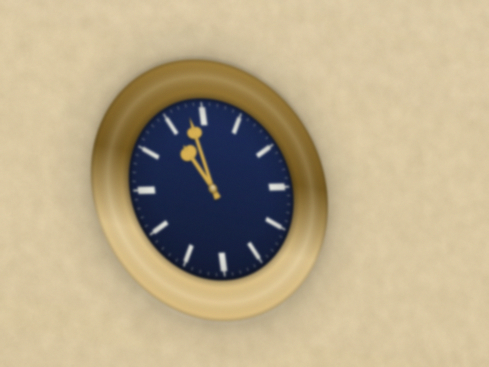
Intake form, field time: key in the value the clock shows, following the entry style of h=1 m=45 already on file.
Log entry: h=10 m=58
